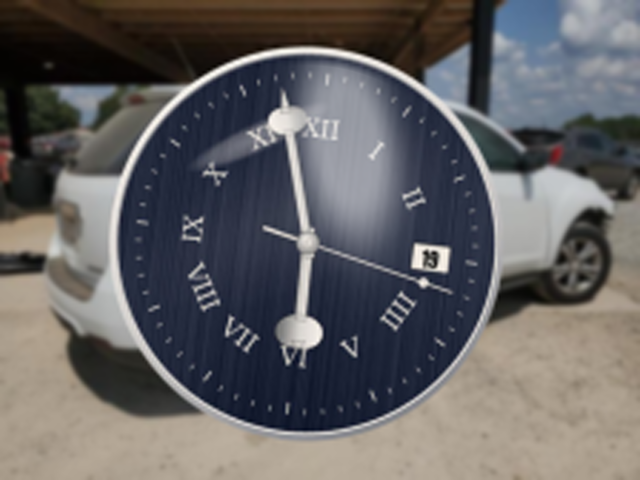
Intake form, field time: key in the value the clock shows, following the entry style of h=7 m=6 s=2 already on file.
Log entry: h=5 m=57 s=17
